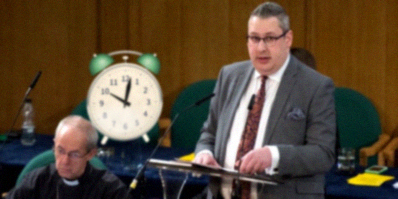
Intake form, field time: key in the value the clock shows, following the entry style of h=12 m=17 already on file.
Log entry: h=10 m=2
